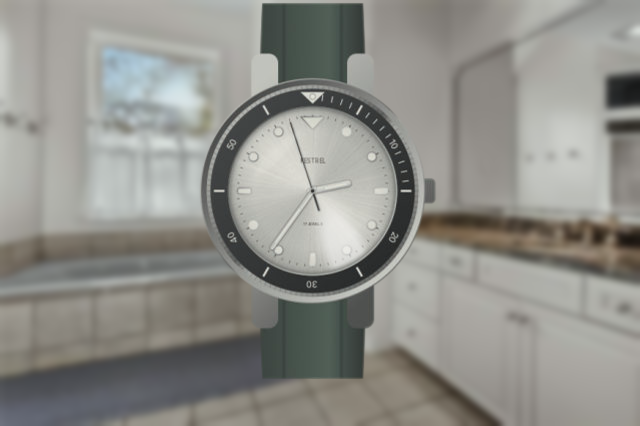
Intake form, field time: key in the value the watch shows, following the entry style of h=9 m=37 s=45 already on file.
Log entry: h=2 m=35 s=57
